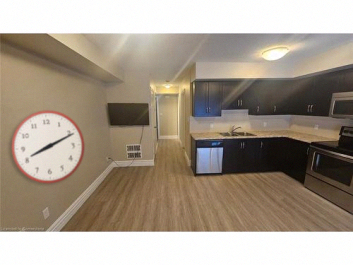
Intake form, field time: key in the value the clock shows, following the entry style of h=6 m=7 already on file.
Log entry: h=8 m=11
